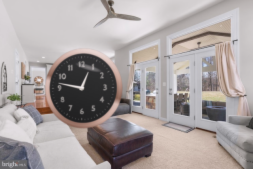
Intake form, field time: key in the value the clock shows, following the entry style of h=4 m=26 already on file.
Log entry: h=12 m=47
